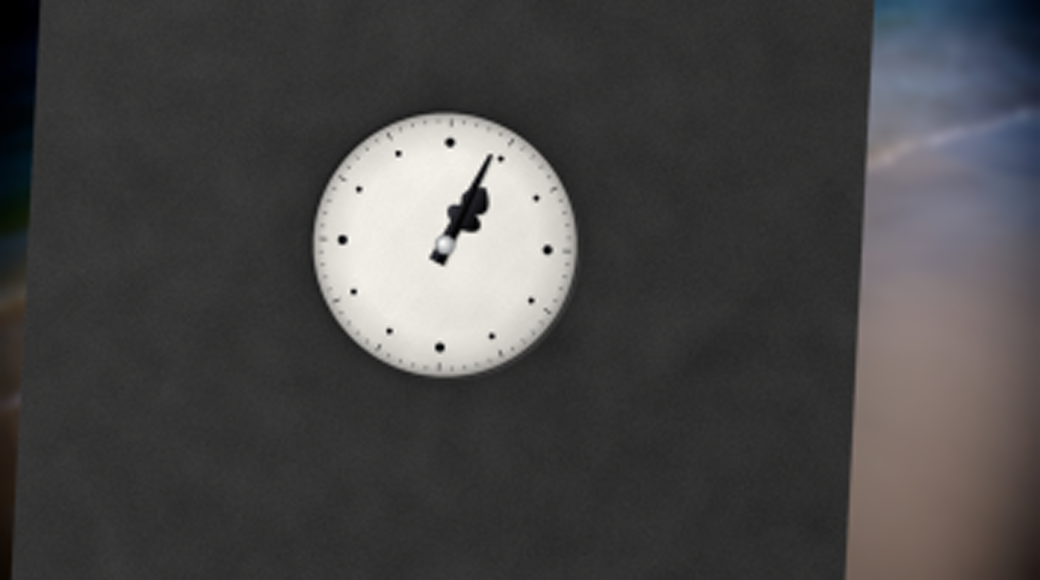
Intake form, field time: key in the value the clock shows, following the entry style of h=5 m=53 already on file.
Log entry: h=1 m=4
